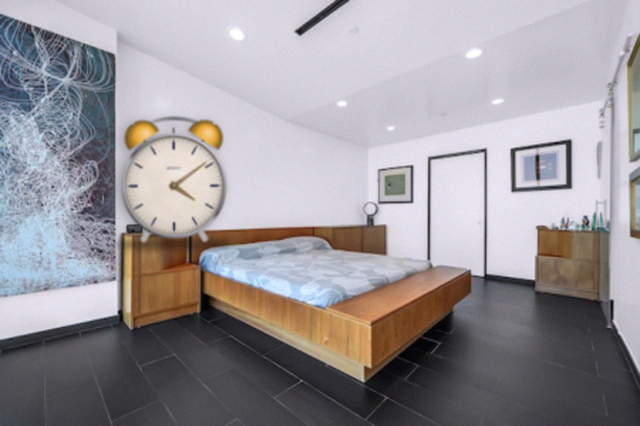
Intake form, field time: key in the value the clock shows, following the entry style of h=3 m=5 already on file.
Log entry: h=4 m=9
